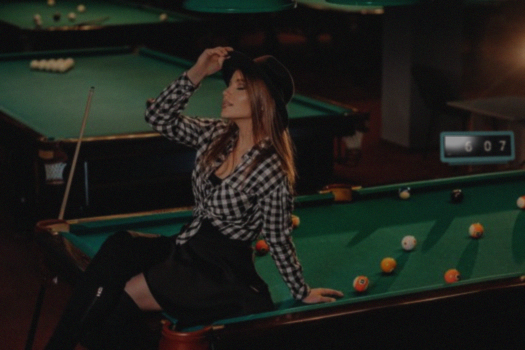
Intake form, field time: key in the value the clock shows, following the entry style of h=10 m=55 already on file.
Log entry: h=6 m=7
